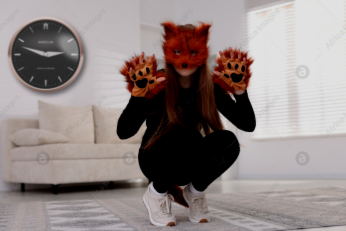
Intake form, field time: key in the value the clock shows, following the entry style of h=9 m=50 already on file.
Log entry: h=2 m=48
